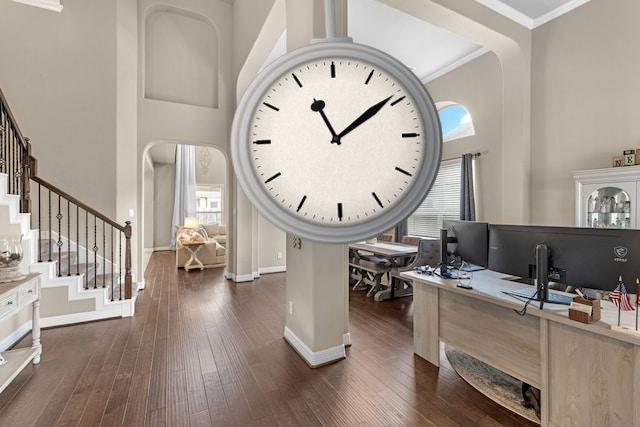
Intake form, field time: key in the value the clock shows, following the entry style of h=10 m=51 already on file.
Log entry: h=11 m=9
